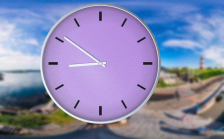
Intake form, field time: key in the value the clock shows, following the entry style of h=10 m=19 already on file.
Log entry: h=8 m=51
